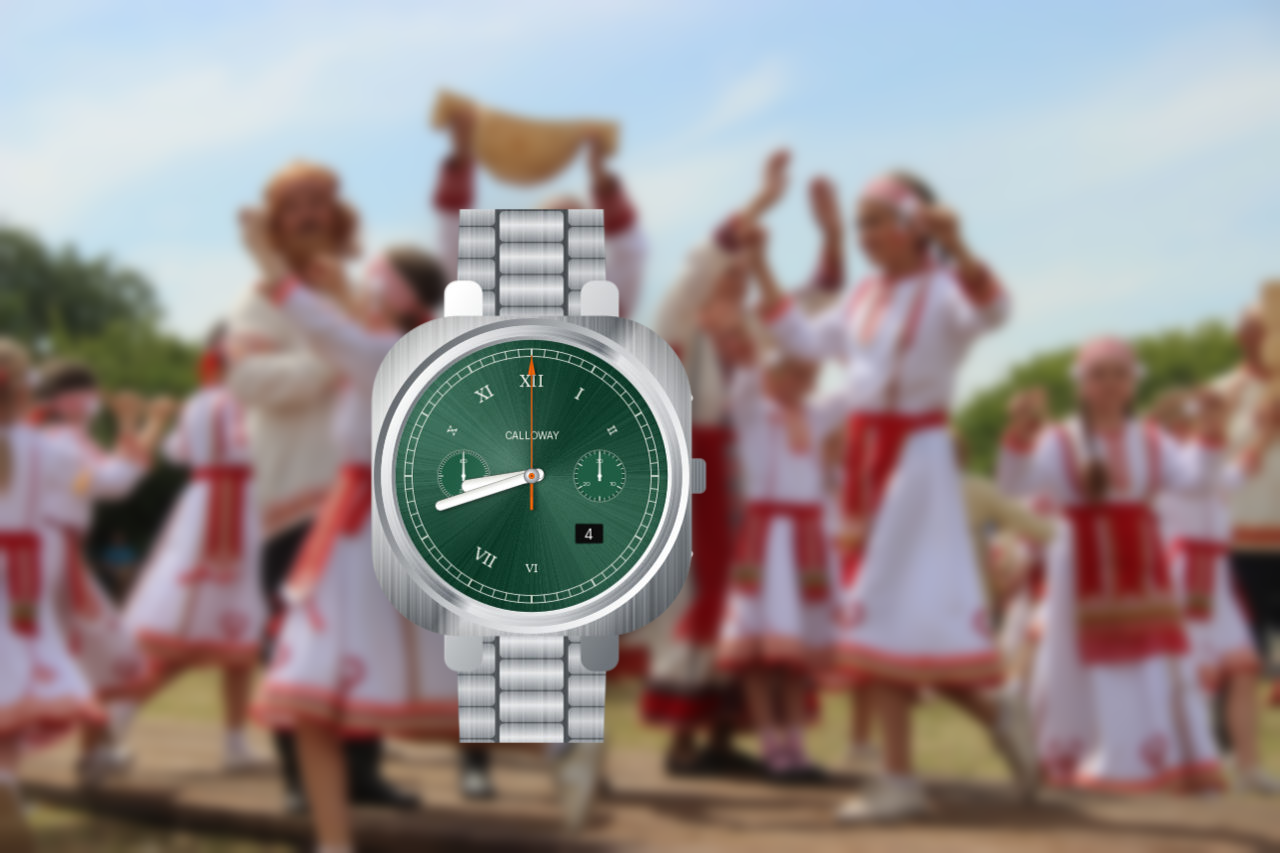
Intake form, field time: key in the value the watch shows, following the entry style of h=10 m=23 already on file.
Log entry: h=8 m=42
